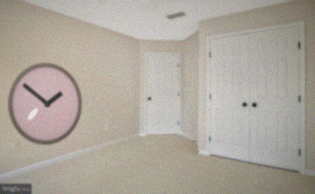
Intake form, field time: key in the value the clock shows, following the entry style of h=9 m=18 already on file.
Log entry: h=1 m=51
